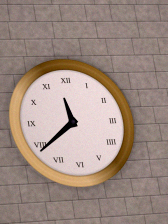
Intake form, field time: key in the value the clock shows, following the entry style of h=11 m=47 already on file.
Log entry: h=11 m=39
